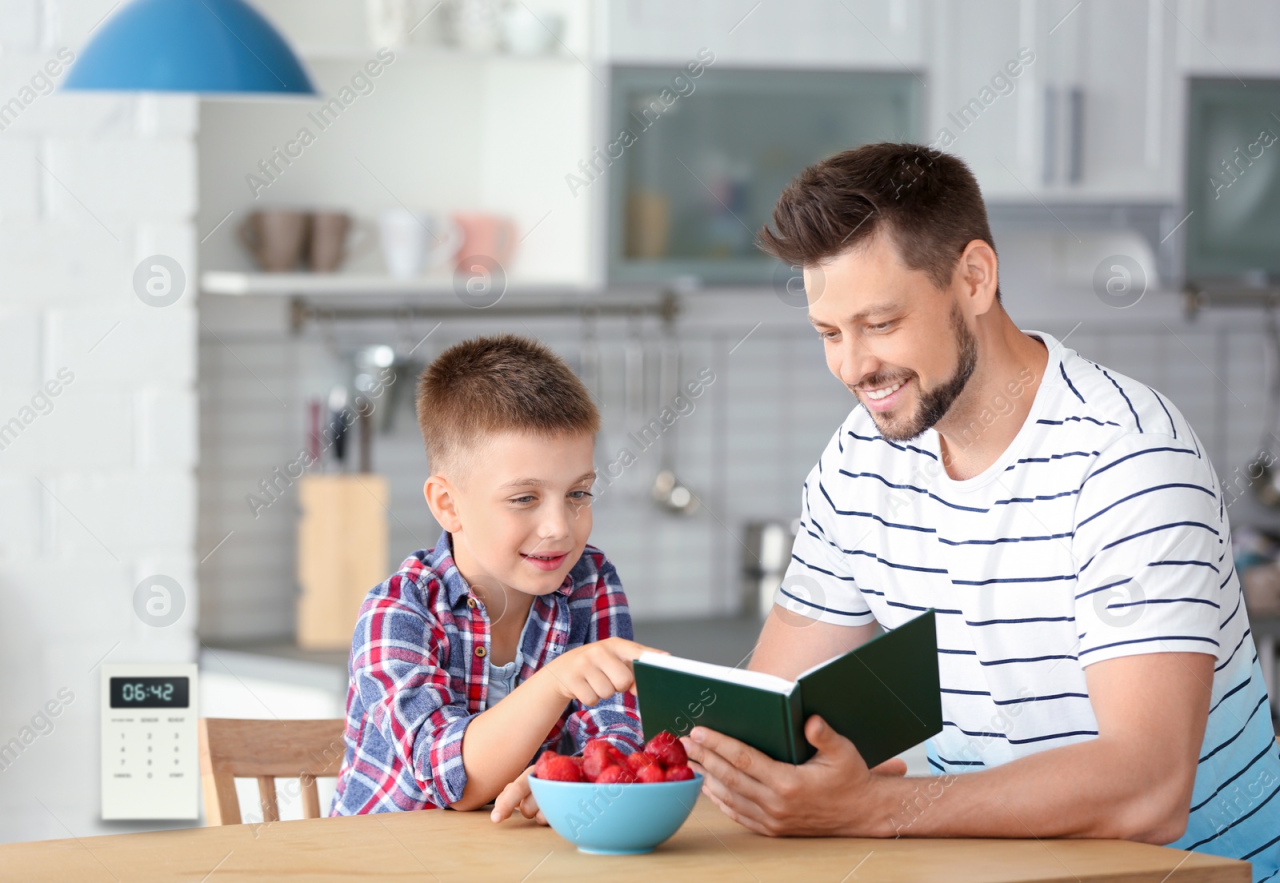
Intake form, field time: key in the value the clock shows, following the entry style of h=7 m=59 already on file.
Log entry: h=6 m=42
